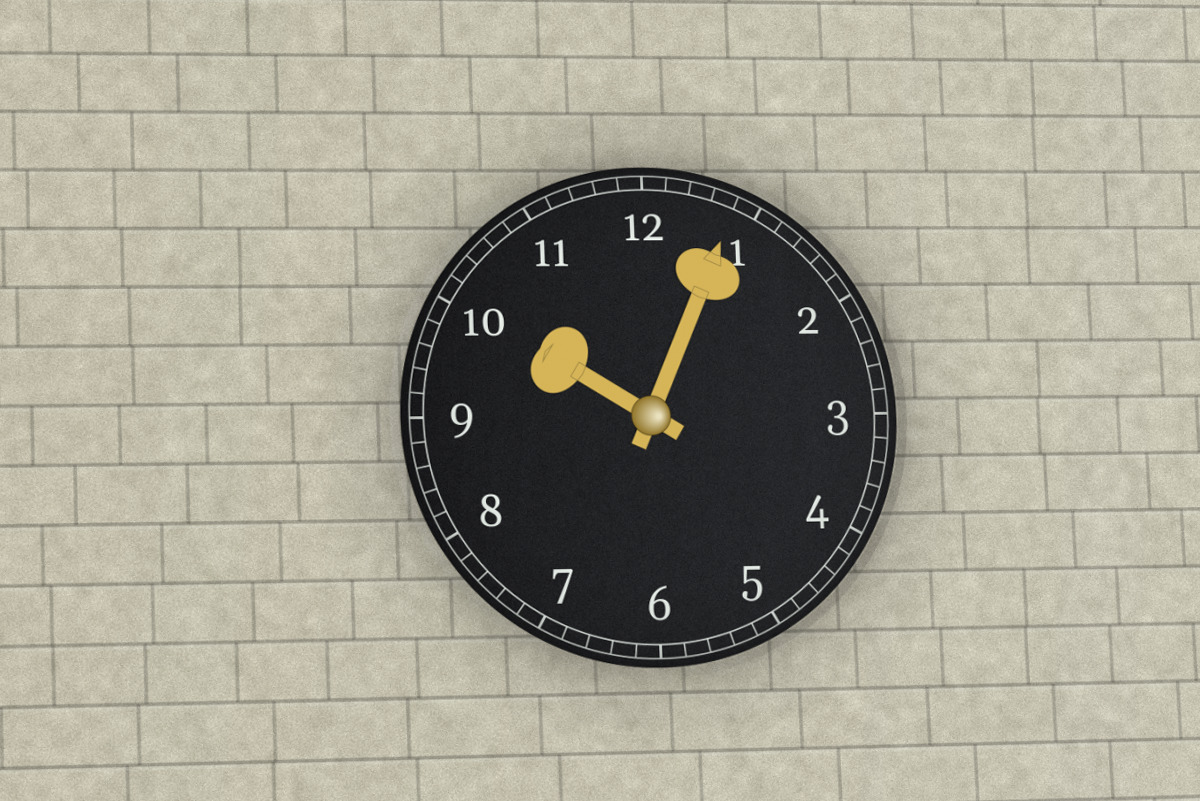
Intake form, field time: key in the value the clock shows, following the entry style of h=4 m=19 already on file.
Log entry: h=10 m=4
